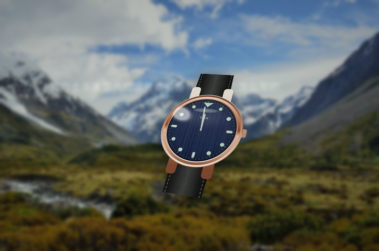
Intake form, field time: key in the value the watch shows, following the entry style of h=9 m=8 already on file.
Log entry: h=11 m=59
